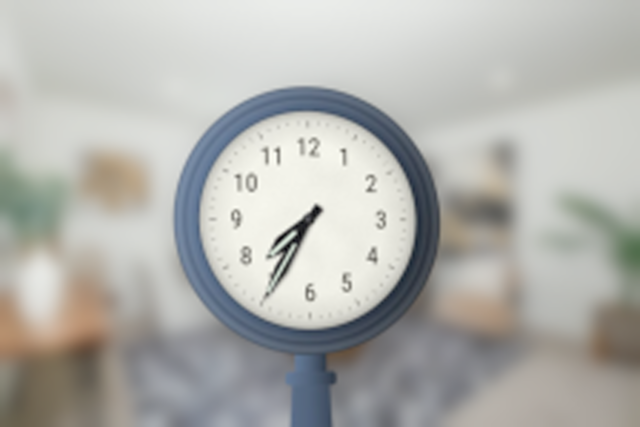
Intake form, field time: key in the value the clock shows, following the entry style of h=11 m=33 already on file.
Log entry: h=7 m=35
